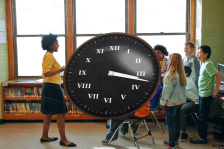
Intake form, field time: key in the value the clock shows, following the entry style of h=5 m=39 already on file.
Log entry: h=3 m=17
